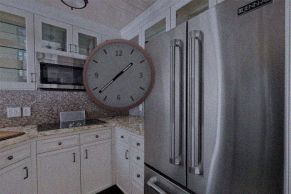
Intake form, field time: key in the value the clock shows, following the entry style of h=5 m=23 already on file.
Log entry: h=1 m=38
